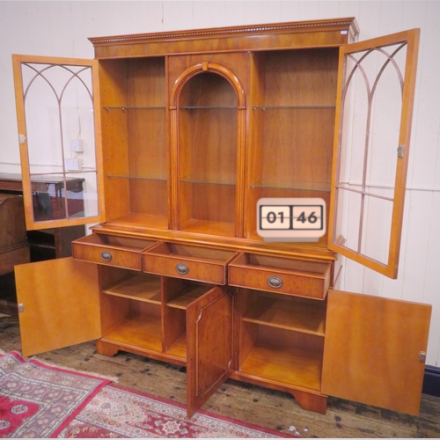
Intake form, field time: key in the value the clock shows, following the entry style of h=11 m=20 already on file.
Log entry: h=1 m=46
